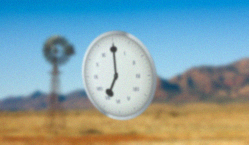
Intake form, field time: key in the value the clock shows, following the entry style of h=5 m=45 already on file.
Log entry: h=7 m=0
